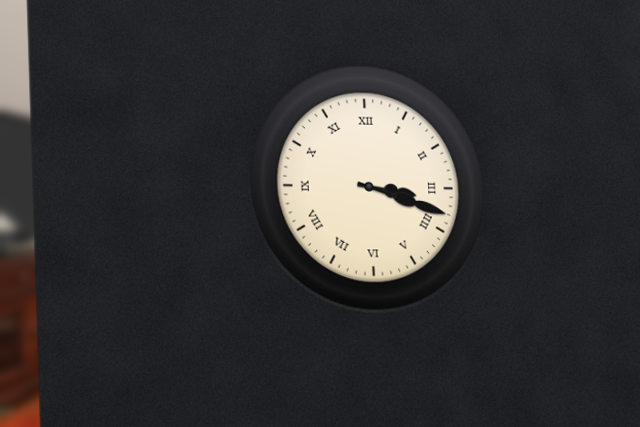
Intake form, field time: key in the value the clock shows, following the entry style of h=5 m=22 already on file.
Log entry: h=3 m=18
